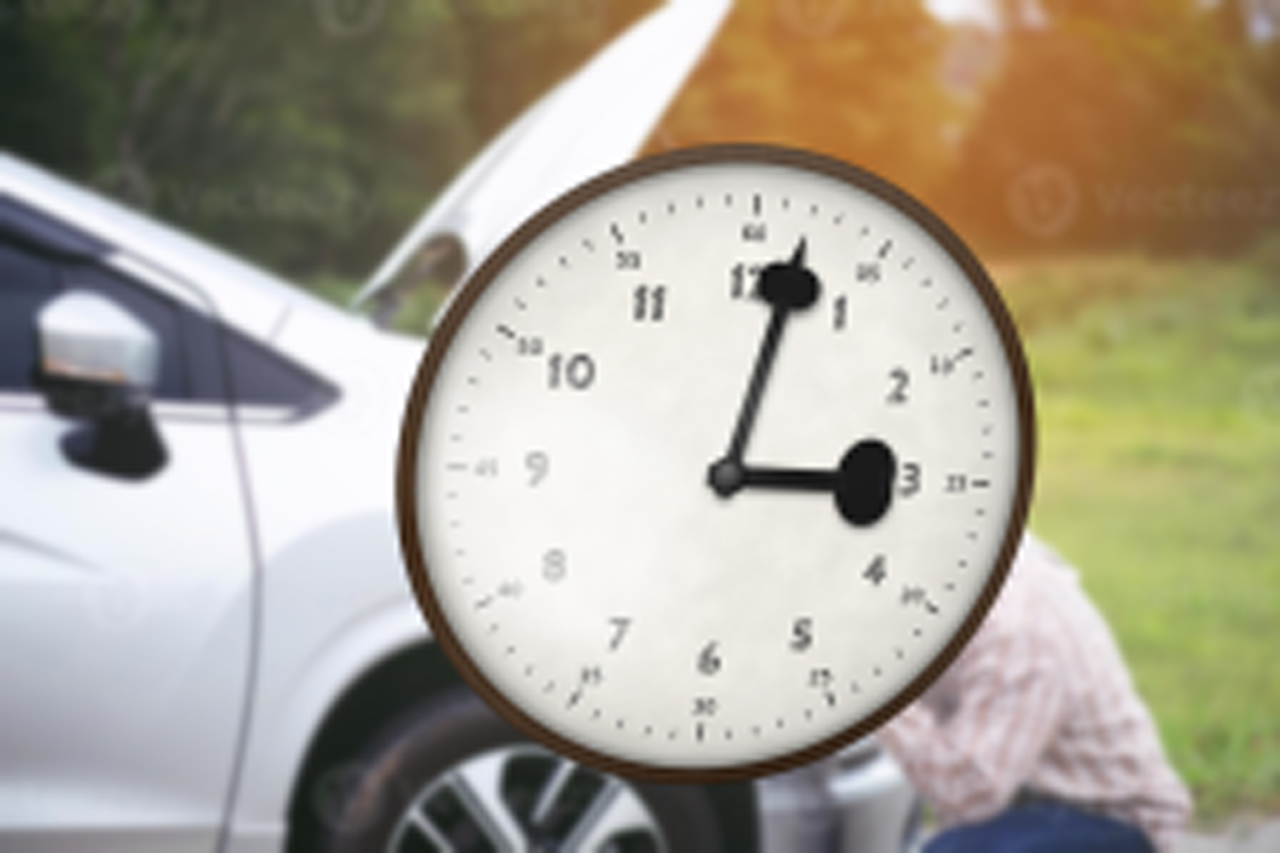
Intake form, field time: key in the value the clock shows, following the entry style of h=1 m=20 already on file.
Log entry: h=3 m=2
